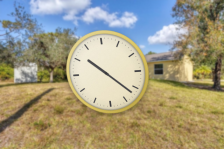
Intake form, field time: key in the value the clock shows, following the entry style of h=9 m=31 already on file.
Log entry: h=10 m=22
